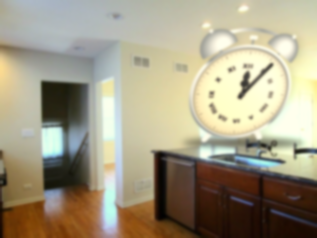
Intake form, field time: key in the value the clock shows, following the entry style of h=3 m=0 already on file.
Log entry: h=12 m=6
